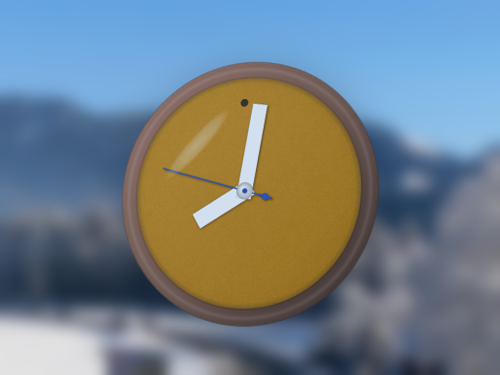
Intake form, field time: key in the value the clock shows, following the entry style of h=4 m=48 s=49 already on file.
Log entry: h=8 m=1 s=48
